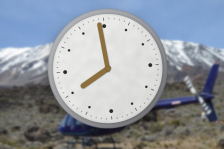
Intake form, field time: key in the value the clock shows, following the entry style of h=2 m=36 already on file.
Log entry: h=7 m=59
